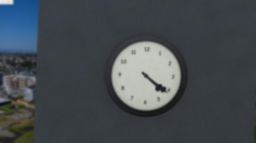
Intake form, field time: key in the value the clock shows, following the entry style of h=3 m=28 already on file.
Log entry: h=4 m=21
